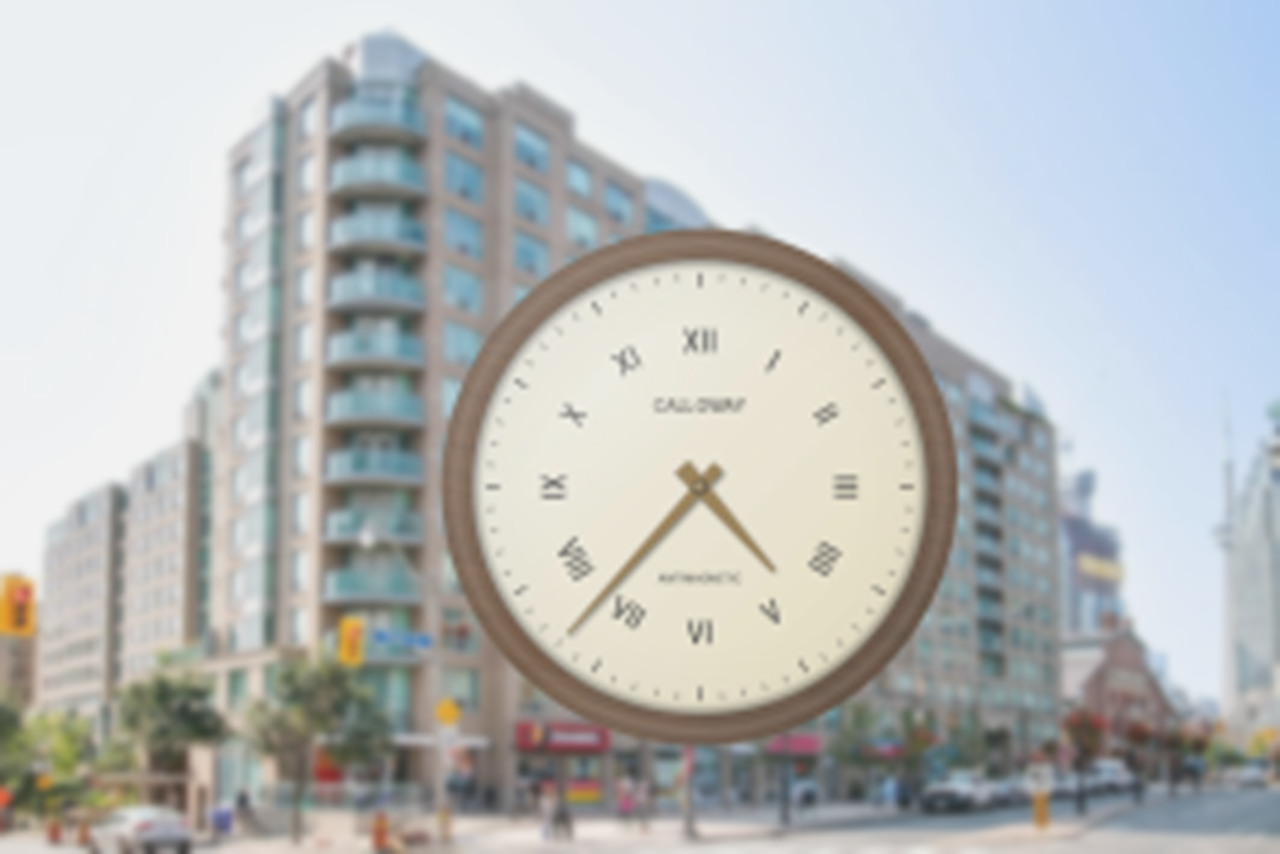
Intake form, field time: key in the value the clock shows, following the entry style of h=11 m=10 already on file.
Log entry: h=4 m=37
